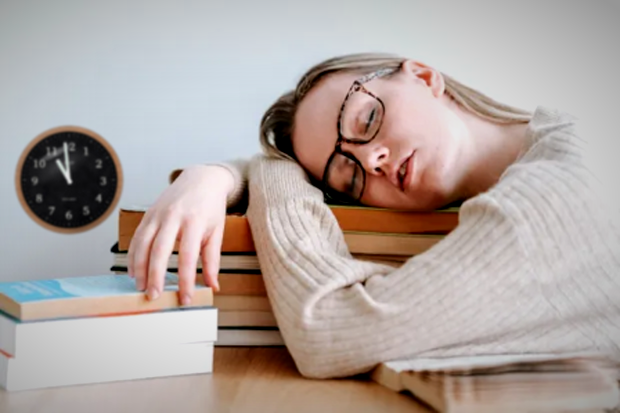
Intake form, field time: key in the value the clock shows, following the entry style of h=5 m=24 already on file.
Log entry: h=10 m=59
